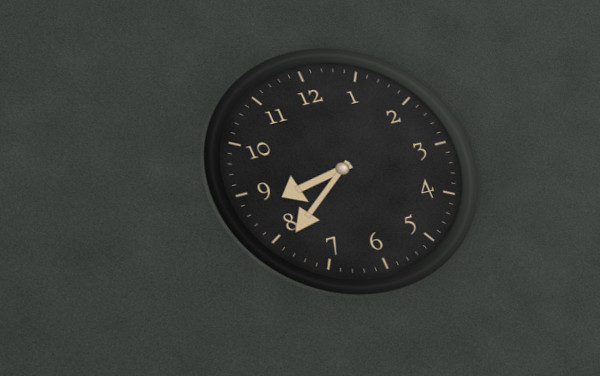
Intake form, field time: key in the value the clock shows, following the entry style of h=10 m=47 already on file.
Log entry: h=8 m=39
